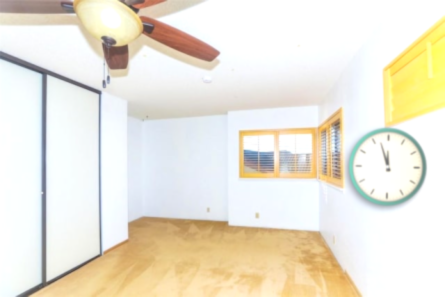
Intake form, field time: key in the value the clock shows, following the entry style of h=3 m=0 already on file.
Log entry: h=11 m=57
